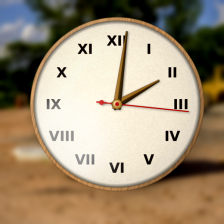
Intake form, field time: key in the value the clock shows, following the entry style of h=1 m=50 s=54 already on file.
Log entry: h=2 m=1 s=16
